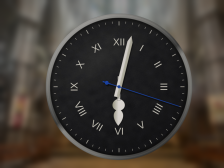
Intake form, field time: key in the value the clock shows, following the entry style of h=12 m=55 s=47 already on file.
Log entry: h=6 m=2 s=18
